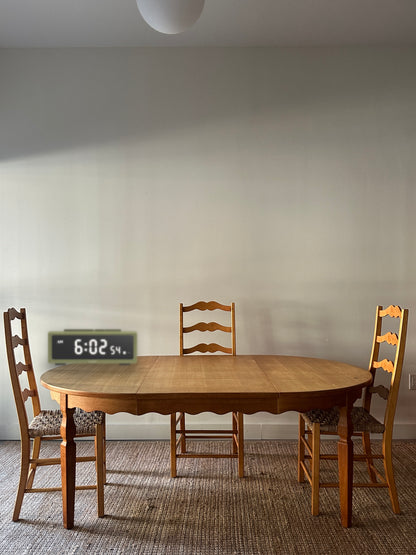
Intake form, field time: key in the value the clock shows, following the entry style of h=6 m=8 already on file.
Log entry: h=6 m=2
